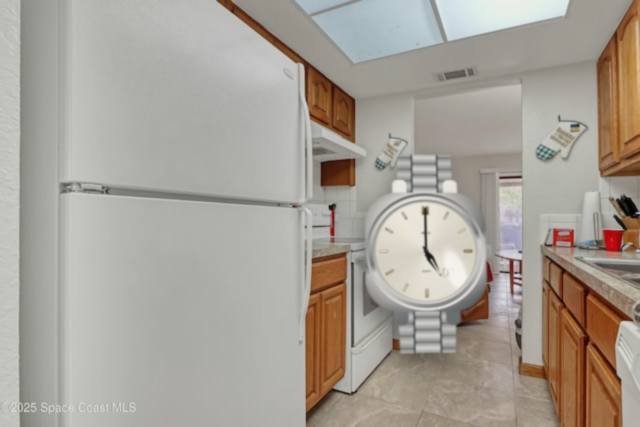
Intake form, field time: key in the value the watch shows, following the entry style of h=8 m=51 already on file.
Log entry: h=5 m=0
